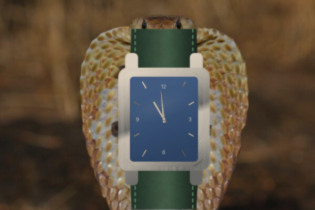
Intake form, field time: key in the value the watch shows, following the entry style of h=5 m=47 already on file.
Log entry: h=10 m=59
